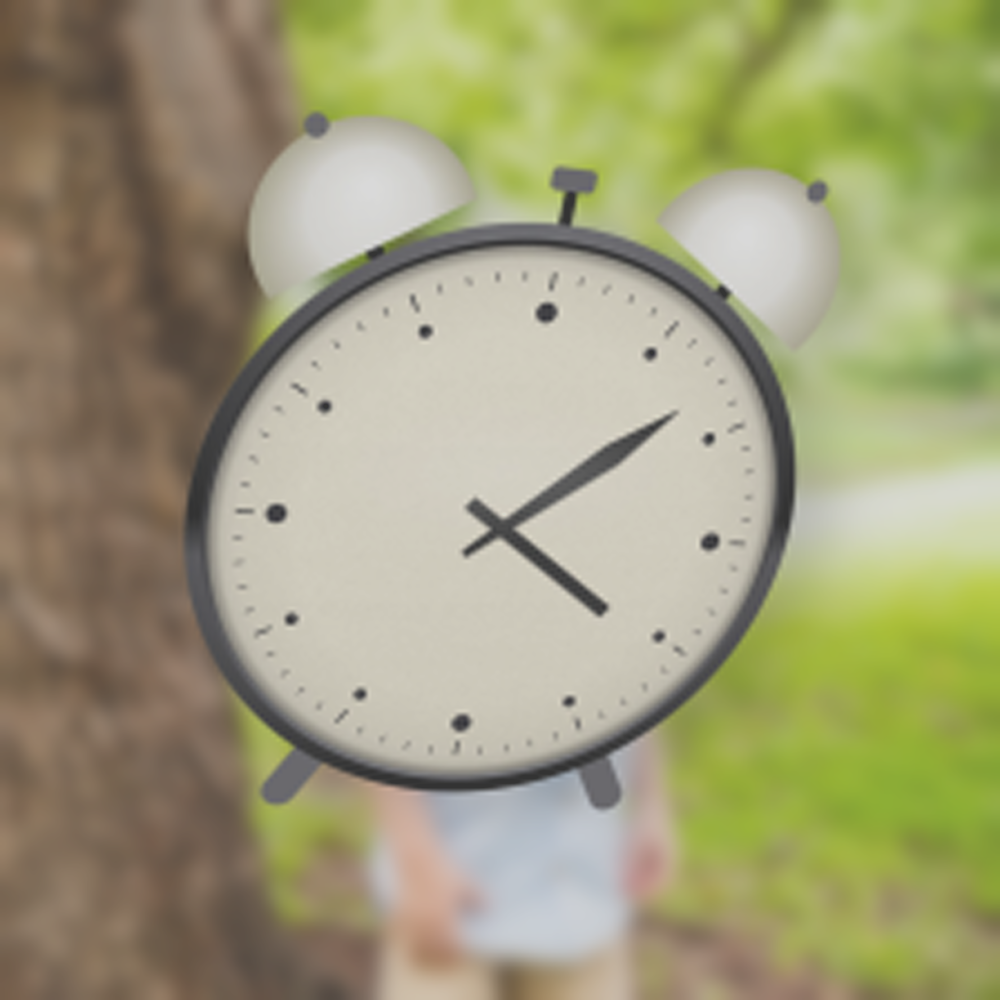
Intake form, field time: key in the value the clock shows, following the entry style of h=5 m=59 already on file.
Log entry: h=4 m=8
